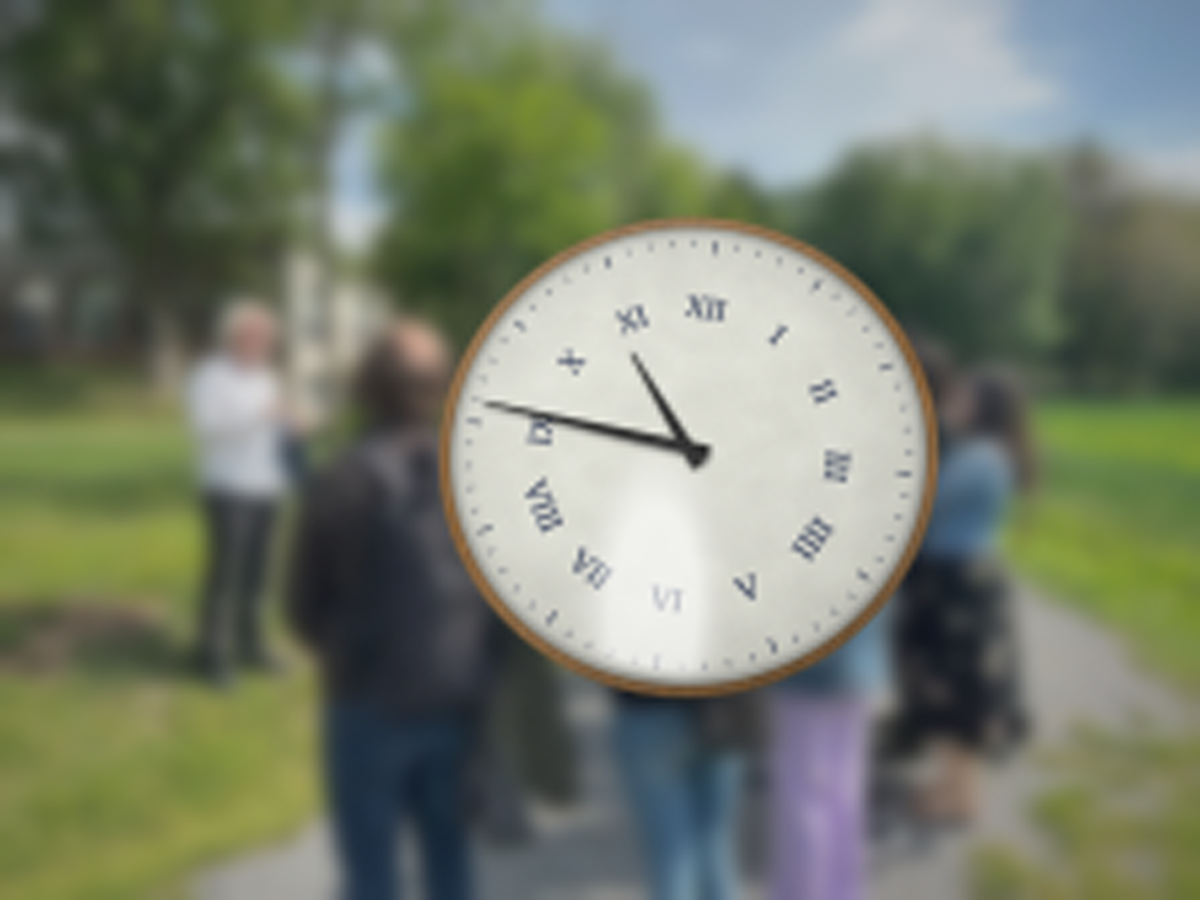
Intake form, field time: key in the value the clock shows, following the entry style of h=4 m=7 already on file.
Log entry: h=10 m=46
